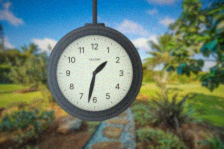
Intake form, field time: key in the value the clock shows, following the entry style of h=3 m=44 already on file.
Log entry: h=1 m=32
